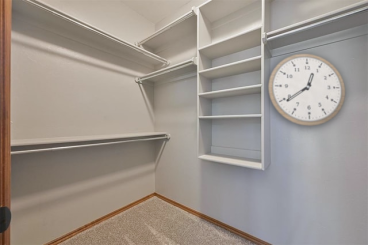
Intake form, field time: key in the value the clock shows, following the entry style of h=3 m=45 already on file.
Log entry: h=12 m=39
